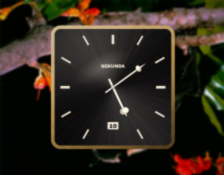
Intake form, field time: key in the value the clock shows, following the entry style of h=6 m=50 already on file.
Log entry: h=5 m=9
